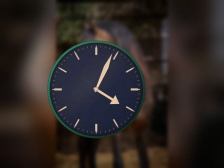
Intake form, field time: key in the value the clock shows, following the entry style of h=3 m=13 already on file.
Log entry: h=4 m=4
